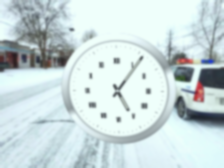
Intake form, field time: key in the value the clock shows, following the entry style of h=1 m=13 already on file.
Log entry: h=5 m=6
